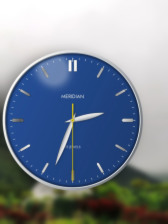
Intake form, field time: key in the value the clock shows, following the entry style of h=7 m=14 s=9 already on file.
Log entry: h=2 m=33 s=30
